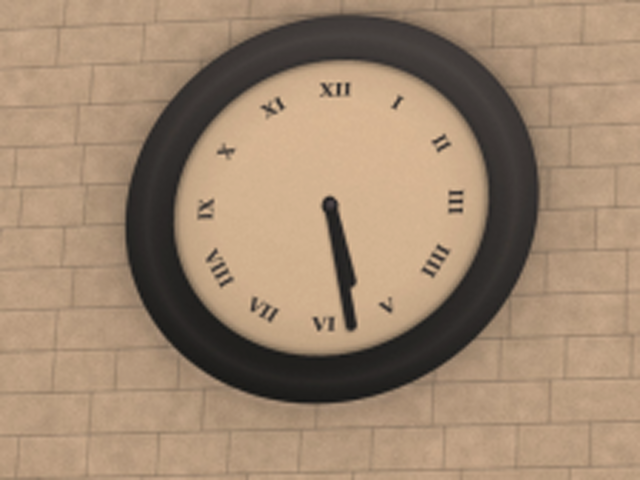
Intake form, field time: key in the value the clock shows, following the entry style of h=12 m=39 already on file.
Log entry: h=5 m=28
